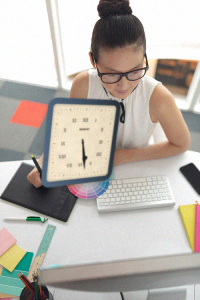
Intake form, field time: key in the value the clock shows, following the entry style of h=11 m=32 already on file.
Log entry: h=5 m=28
